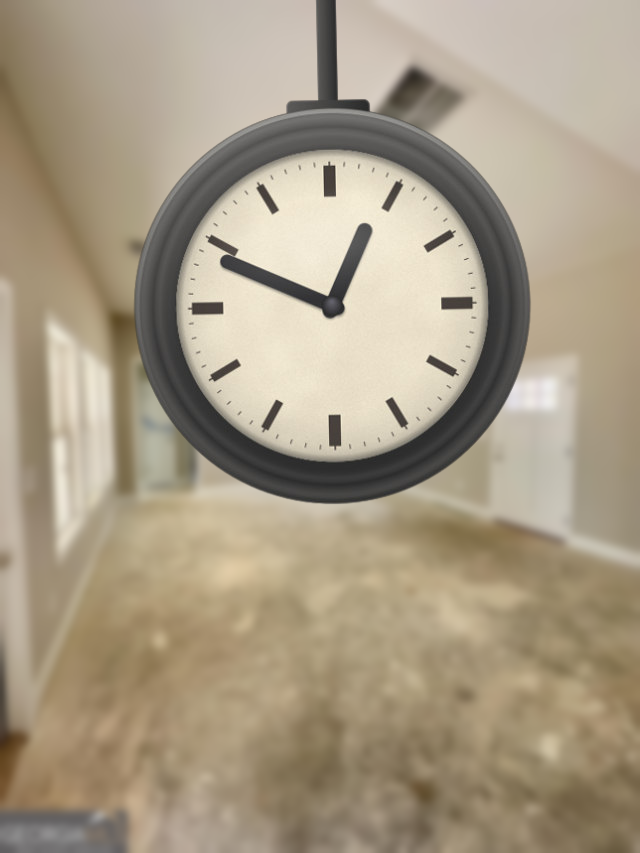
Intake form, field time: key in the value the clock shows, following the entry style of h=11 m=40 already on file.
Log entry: h=12 m=49
